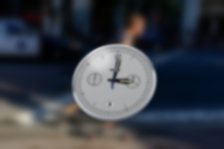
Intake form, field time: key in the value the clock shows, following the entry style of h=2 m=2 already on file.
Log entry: h=3 m=1
